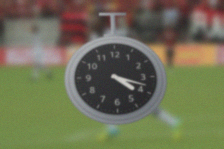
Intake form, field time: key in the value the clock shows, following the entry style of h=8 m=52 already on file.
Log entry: h=4 m=18
